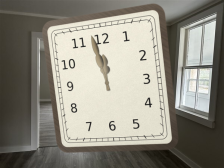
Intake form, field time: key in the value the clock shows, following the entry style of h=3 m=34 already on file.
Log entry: h=11 m=58
